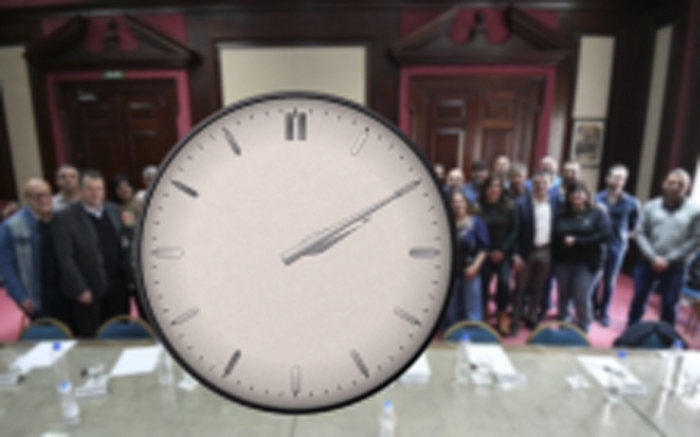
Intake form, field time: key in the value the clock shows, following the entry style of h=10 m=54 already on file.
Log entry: h=2 m=10
